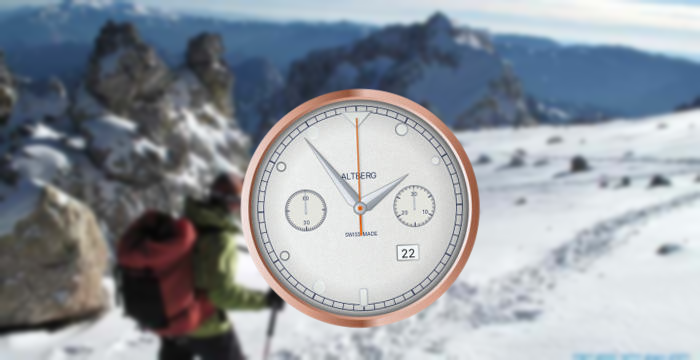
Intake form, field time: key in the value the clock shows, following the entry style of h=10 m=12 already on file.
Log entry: h=1 m=54
